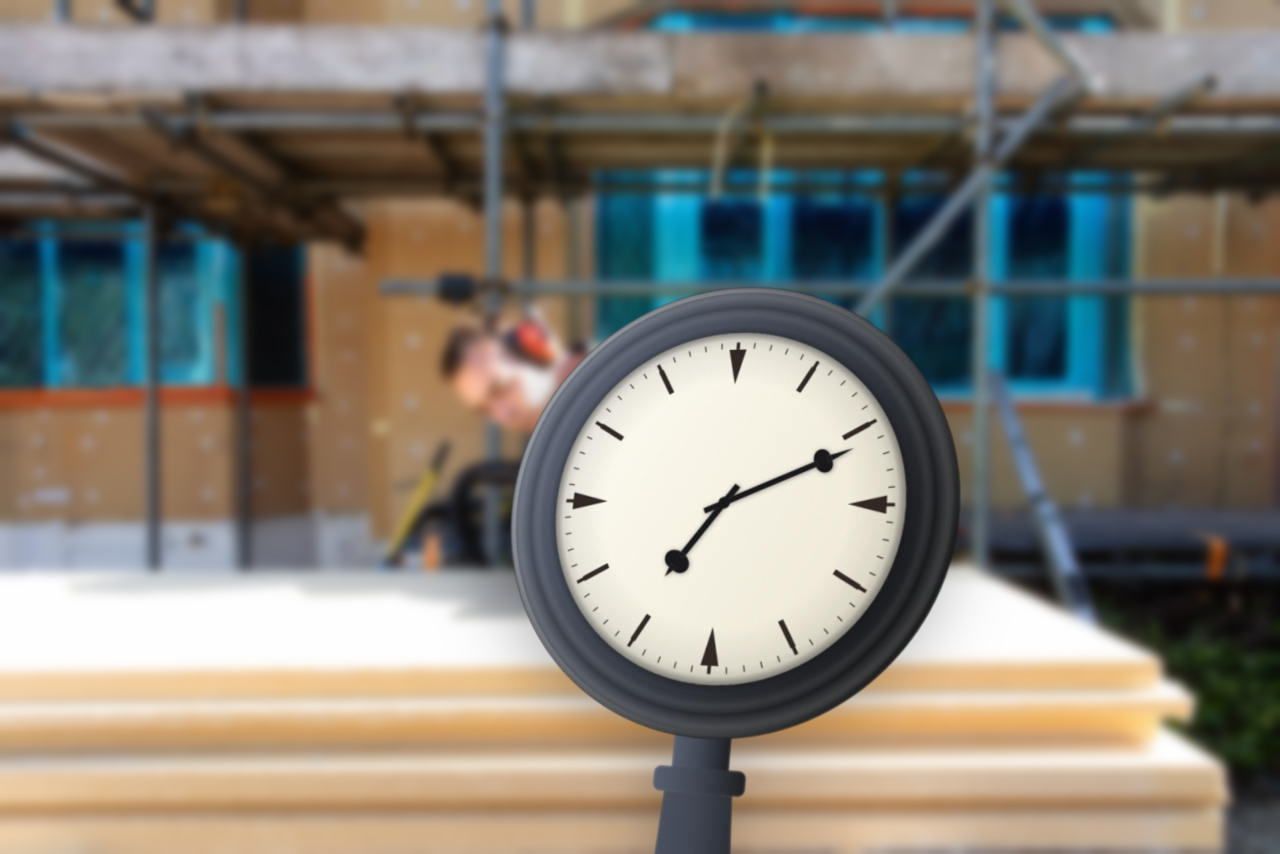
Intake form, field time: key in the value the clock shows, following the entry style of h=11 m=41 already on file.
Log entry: h=7 m=11
